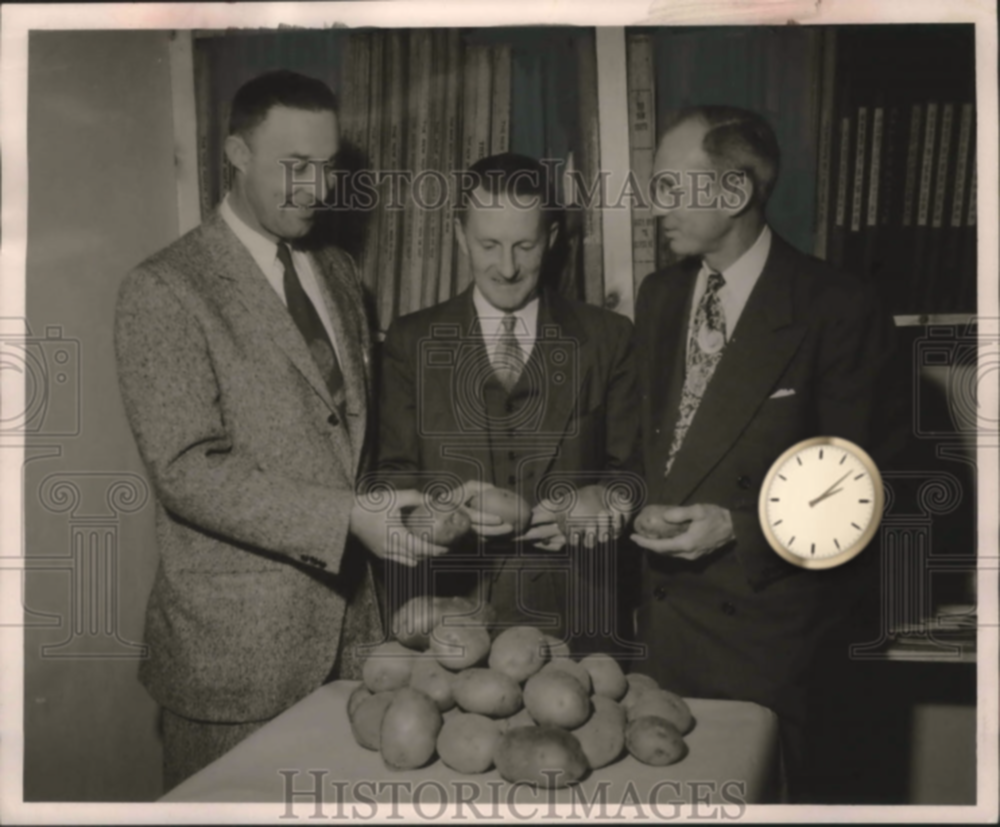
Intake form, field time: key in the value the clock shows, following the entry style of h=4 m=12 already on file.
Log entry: h=2 m=8
